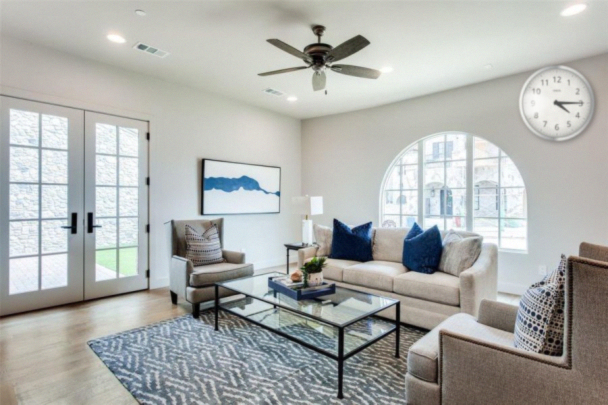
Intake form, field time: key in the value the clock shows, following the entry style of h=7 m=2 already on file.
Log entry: h=4 m=15
